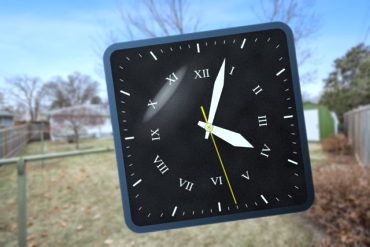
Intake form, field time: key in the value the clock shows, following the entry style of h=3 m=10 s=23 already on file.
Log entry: h=4 m=3 s=28
